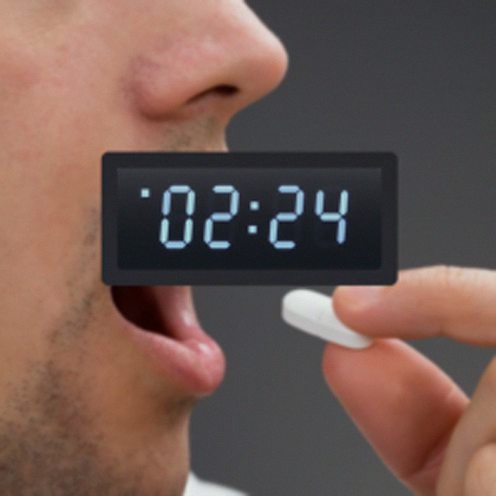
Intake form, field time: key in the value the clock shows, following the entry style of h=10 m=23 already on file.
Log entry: h=2 m=24
